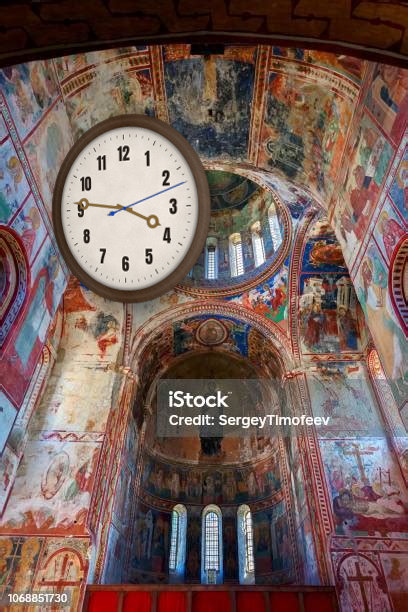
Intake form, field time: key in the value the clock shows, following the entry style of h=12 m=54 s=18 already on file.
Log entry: h=3 m=46 s=12
